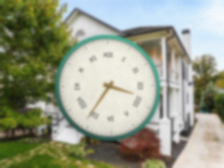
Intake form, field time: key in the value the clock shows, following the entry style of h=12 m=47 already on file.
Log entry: h=3 m=36
